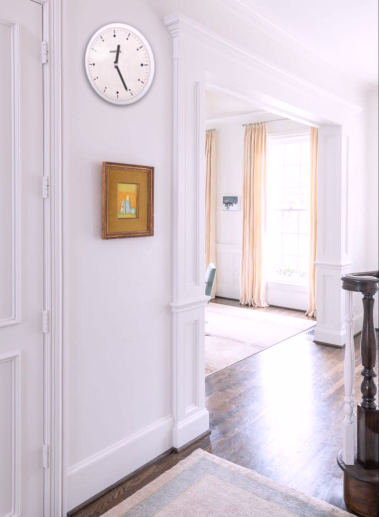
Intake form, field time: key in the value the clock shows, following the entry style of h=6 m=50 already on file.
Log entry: h=12 m=26
